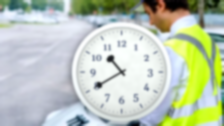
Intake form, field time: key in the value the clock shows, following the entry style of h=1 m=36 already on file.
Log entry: h=10 m=40
